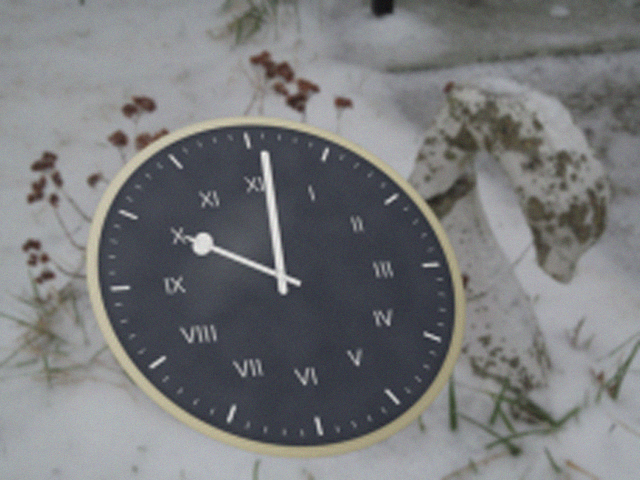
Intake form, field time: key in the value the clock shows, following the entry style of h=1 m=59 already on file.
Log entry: h=10 m=1
